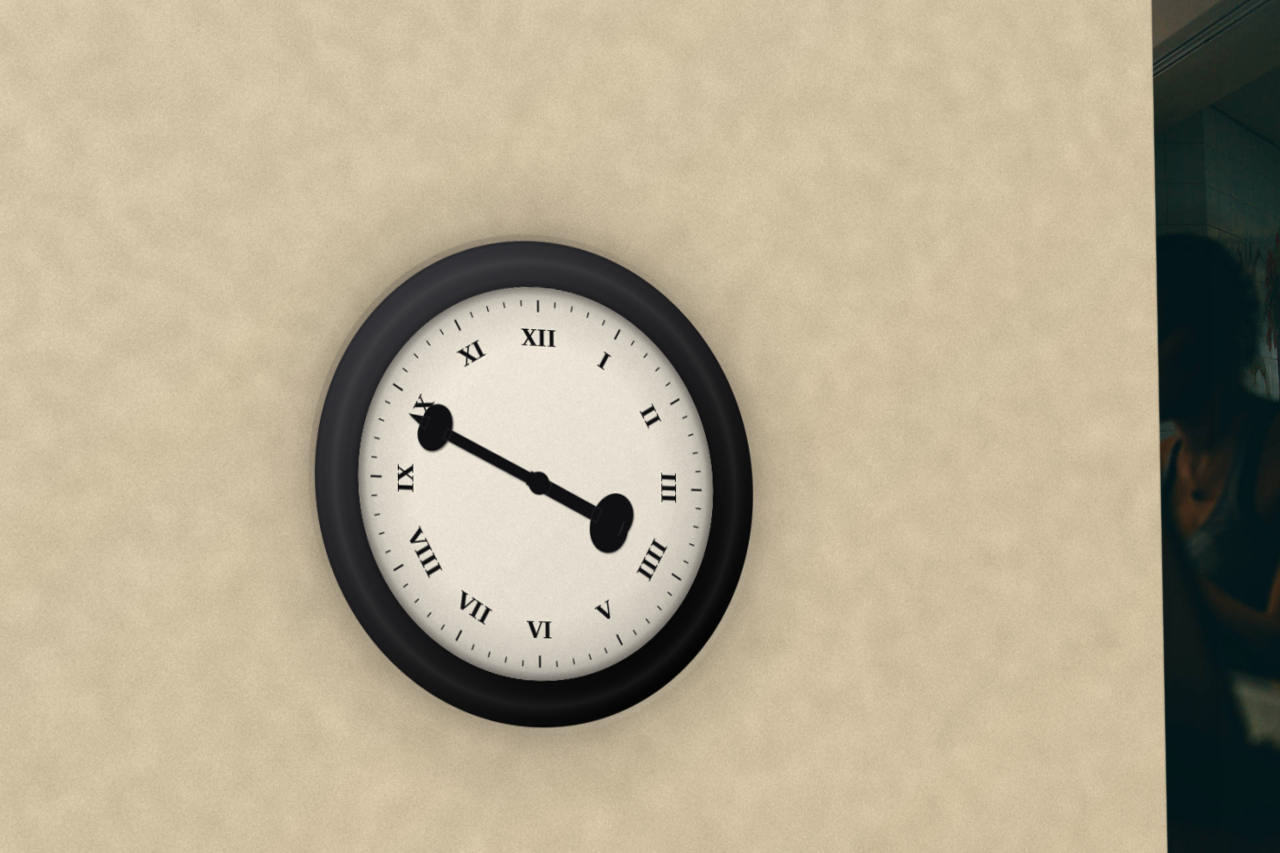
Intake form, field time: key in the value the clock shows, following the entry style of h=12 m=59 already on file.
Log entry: h=3 m=49
